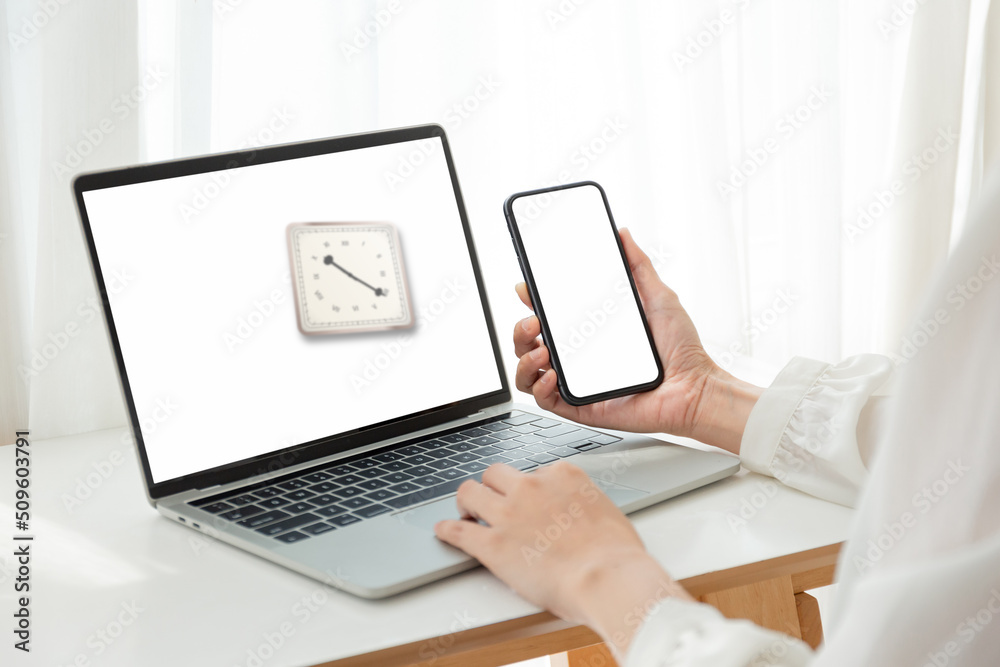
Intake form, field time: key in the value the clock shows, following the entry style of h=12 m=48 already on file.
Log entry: h=10 m=21
